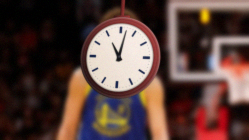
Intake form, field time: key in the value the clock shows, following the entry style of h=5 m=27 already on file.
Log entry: h=11 m=2
